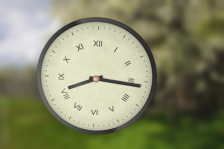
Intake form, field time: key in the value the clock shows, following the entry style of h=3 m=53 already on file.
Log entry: h=8 m=16
